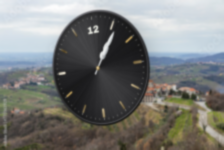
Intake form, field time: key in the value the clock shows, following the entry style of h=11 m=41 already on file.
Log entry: h=1 m=6
